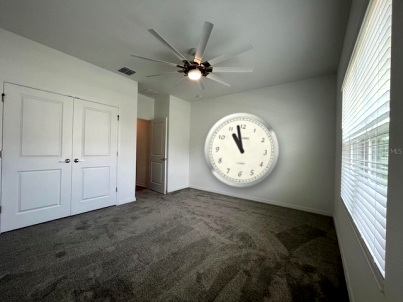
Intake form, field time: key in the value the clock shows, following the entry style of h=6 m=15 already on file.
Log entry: h=10 m=58
